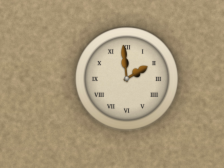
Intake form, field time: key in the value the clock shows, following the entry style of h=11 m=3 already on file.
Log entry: h=1 m=59
